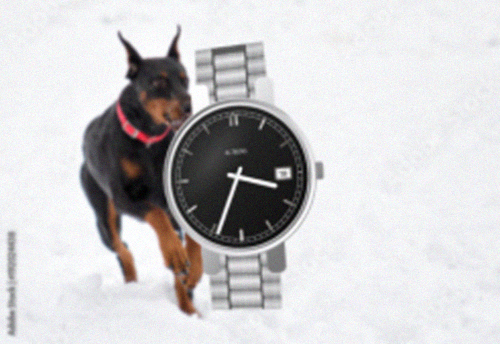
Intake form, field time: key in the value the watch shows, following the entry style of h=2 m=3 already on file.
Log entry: h=3 m=34
